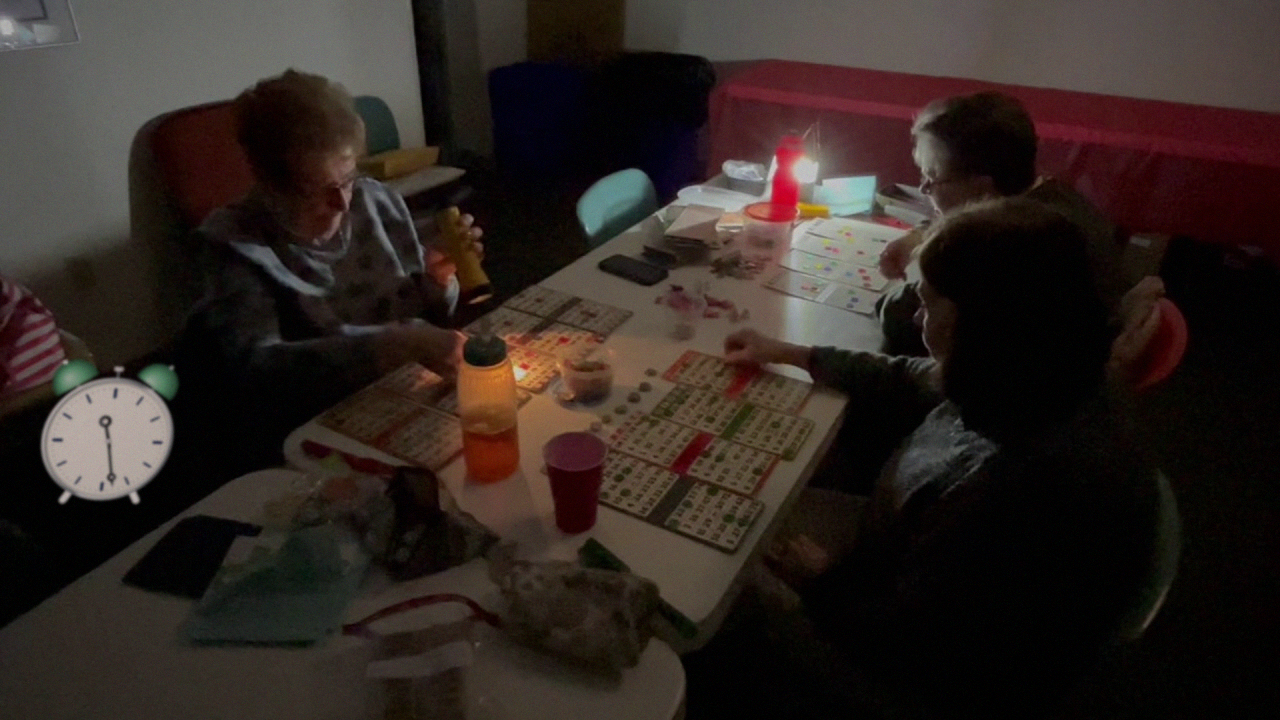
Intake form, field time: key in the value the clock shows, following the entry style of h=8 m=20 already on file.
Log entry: h=11 m=28
